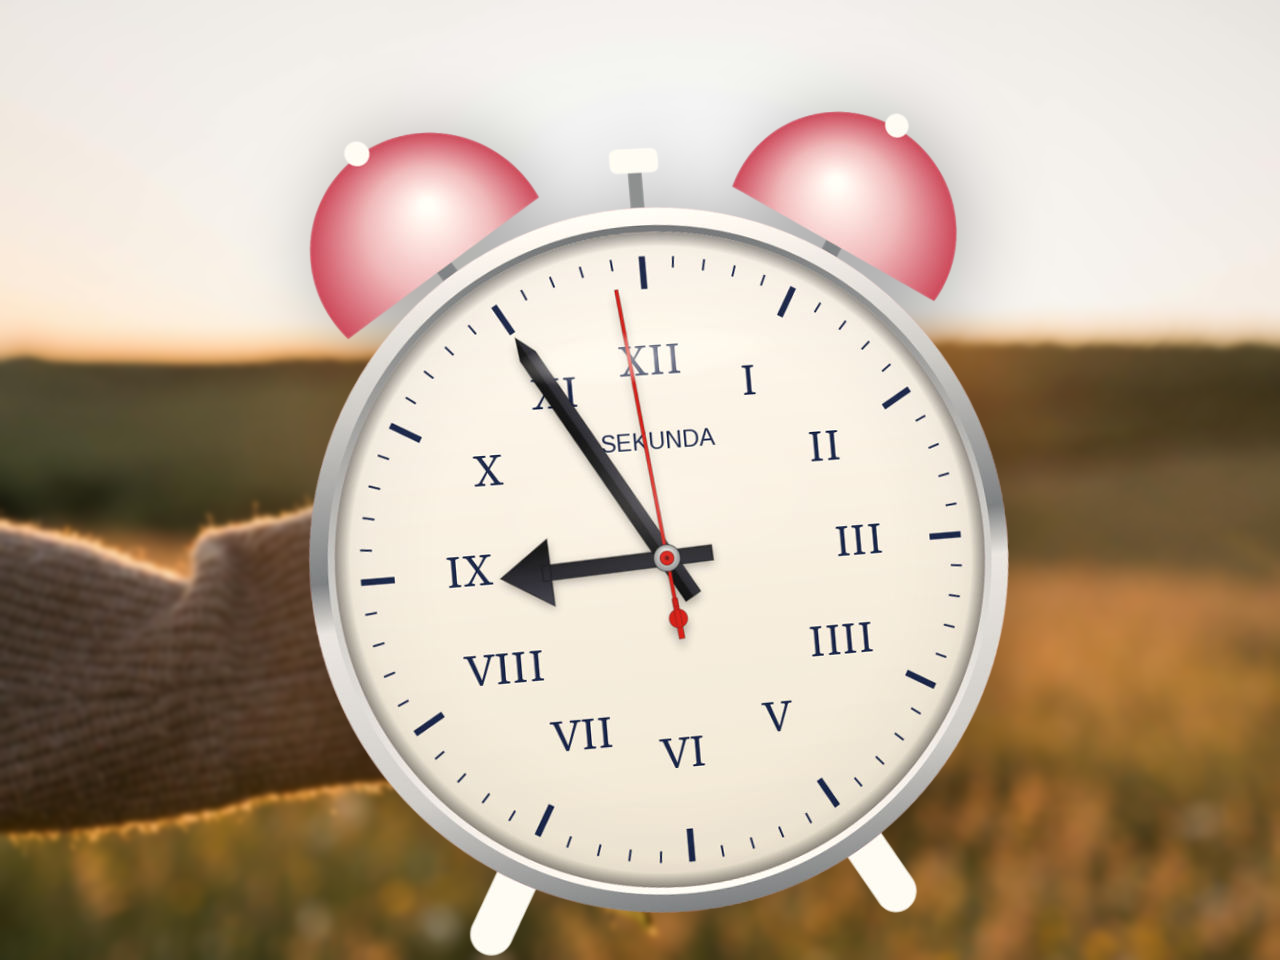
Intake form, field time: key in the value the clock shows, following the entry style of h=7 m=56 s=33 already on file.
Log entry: h=8 m=54 s=59
